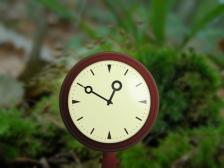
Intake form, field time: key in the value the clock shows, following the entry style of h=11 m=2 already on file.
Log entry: h=12 m=50
